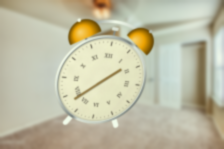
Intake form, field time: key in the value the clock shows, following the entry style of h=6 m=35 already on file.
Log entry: h=1 m=38
